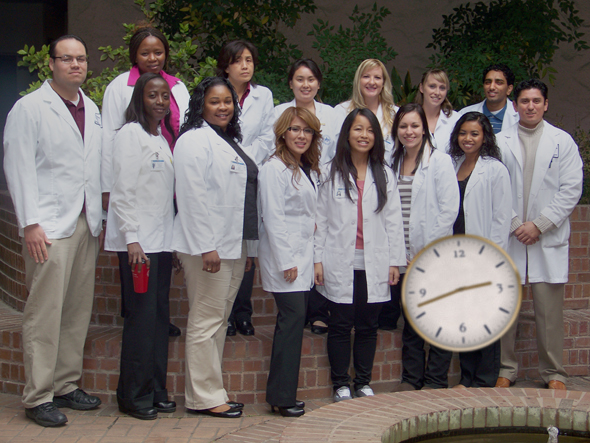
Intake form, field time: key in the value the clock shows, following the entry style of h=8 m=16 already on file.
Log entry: h=2 m=42
